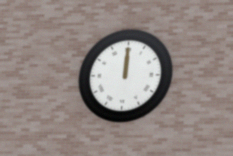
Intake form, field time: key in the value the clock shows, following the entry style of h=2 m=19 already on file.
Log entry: h=12 m=0
